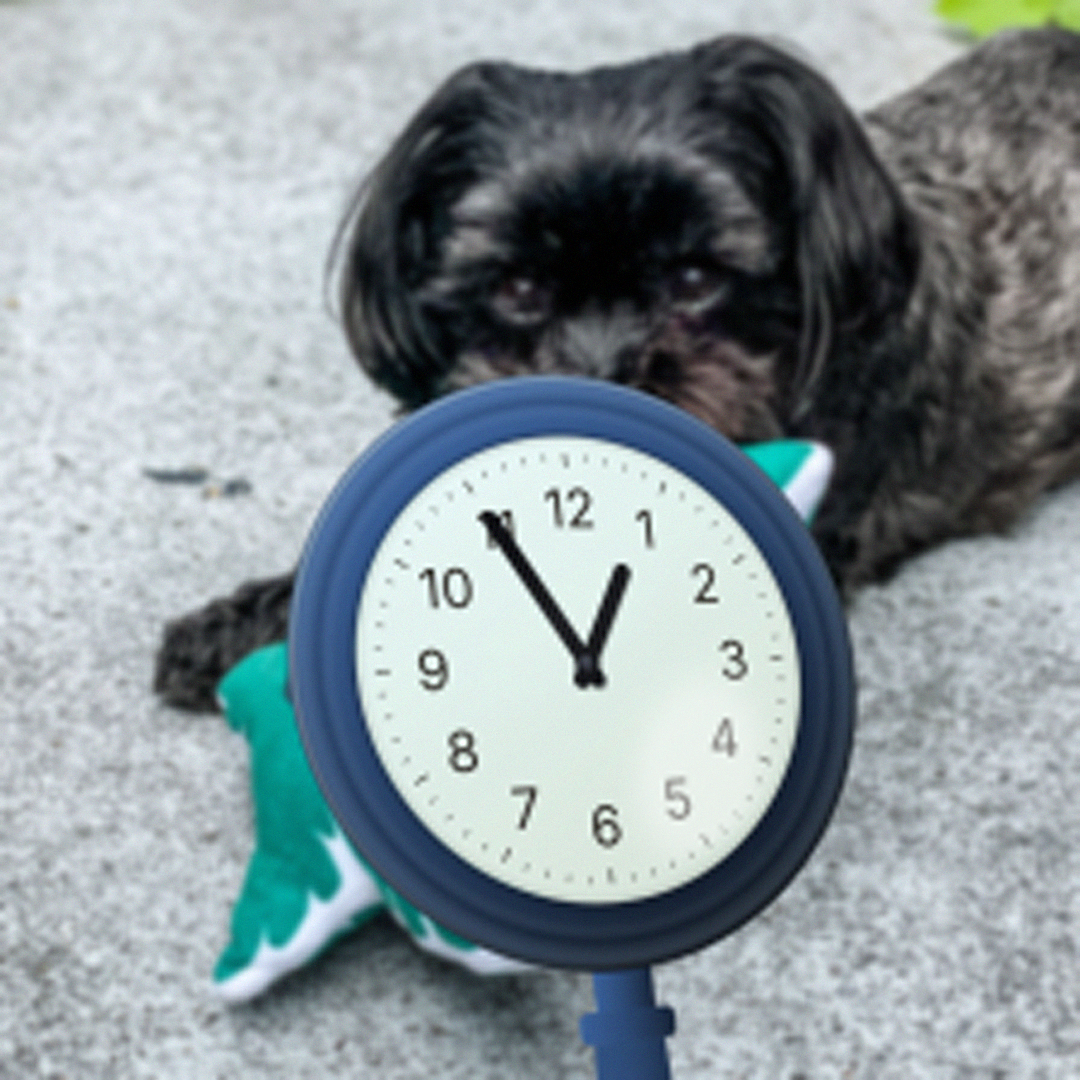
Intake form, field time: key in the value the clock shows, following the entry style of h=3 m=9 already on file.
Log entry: h=12 m=55
